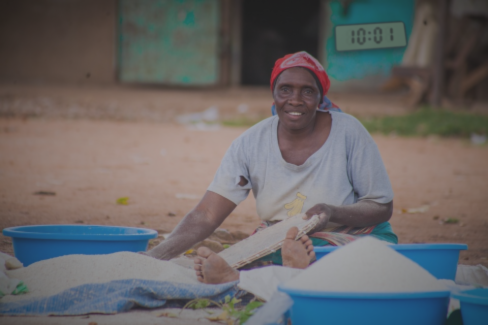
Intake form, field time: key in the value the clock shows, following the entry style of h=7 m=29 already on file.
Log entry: h=10 m=1
